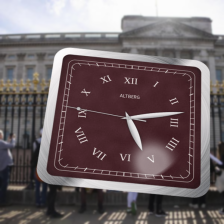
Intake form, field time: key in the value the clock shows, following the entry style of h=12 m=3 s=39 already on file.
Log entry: h=5 m=12 s=46
